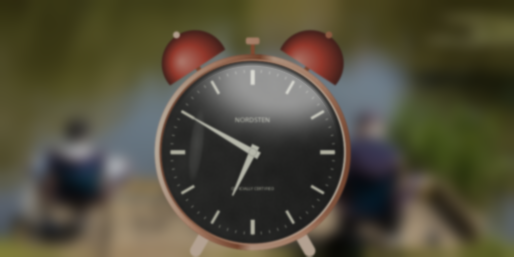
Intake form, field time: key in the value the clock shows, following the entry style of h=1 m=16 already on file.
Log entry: h=6 m=50
